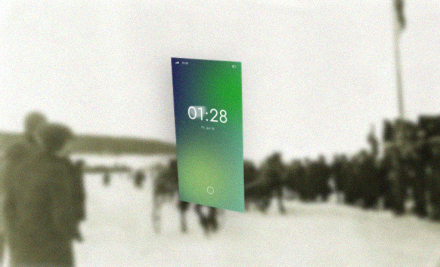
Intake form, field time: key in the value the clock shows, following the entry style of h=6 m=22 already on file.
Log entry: h=1 m=28
